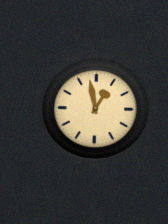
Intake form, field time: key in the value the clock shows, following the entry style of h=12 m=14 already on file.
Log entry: h=12 m=58
